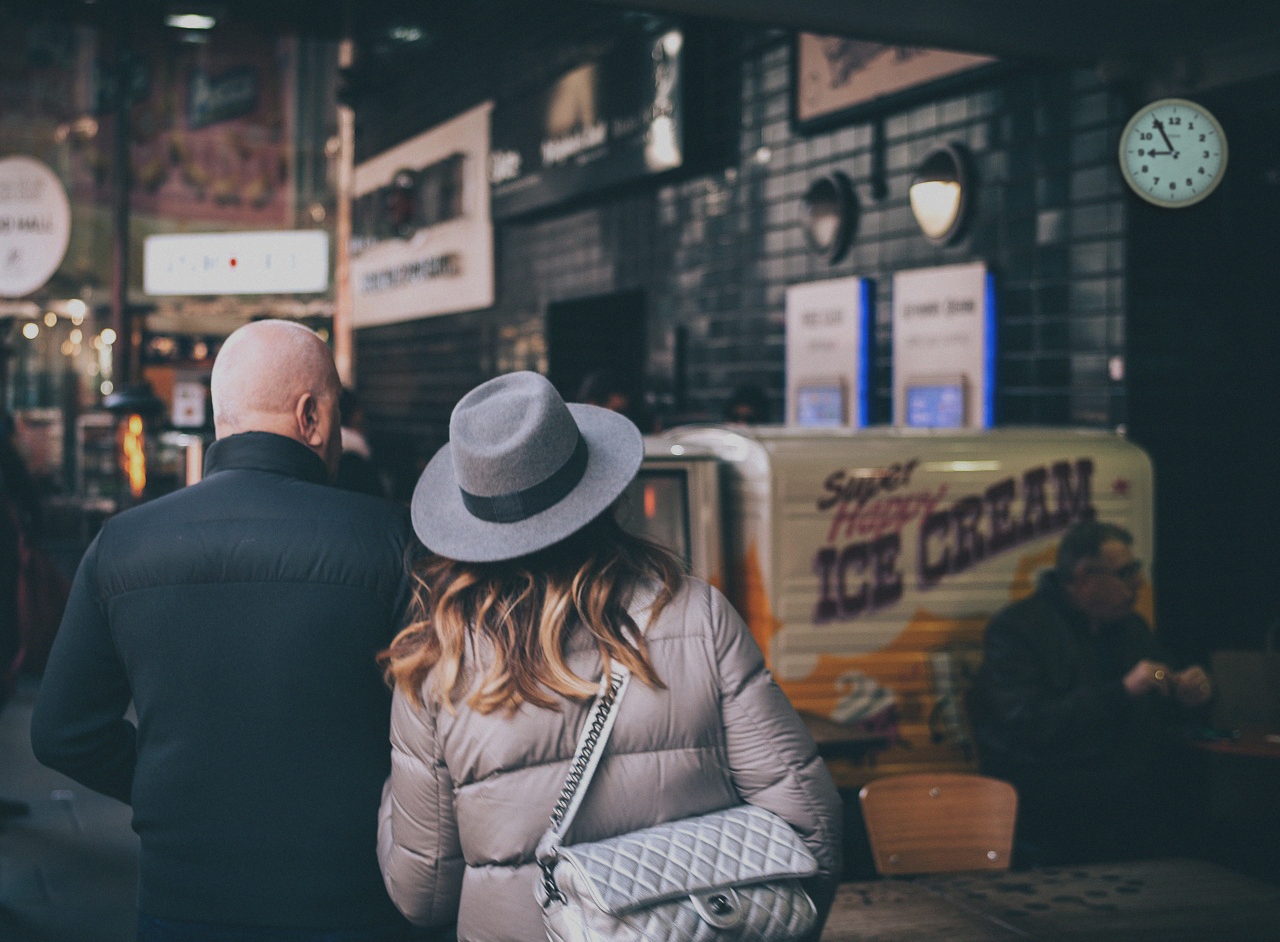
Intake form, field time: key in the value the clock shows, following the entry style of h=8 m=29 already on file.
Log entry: h=8 m=55
